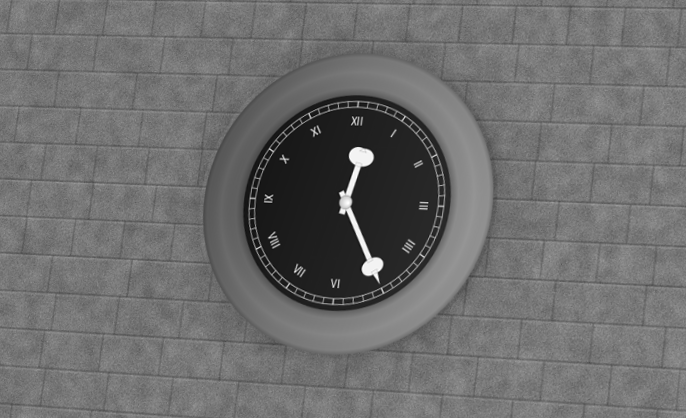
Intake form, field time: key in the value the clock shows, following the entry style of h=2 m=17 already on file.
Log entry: h=12 m=25
